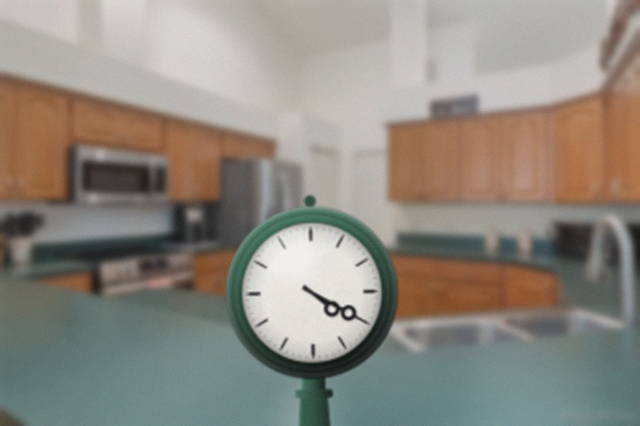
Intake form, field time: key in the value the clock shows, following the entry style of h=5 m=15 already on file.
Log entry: h=4 m=20
